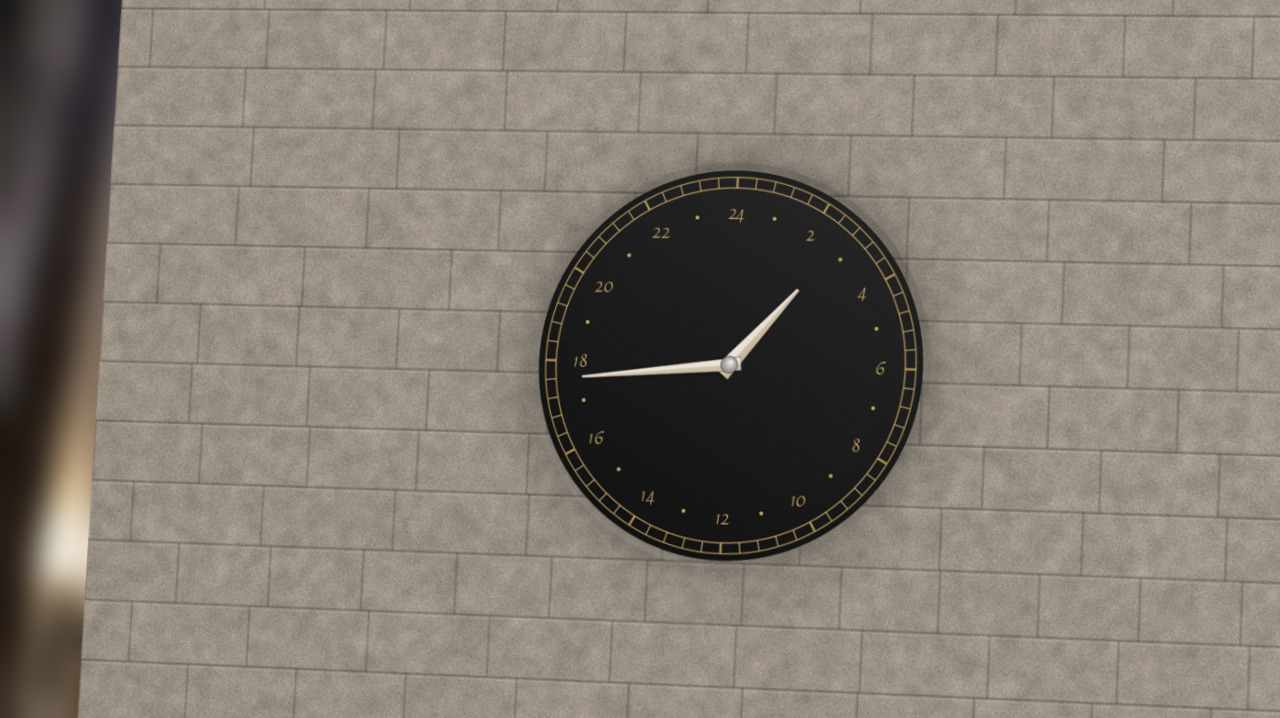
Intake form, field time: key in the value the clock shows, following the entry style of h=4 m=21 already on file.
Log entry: h=2 m=44
